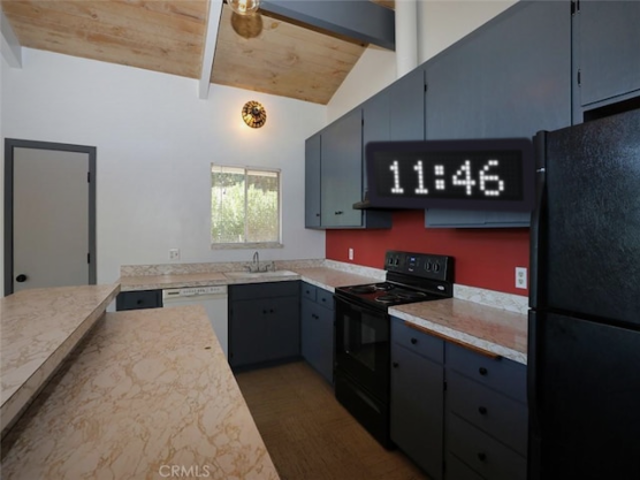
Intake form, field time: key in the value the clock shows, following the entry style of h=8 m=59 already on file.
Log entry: h=11 m=46
